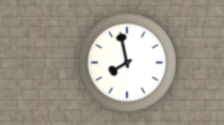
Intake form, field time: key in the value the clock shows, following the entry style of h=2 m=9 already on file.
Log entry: h=7 m=58
